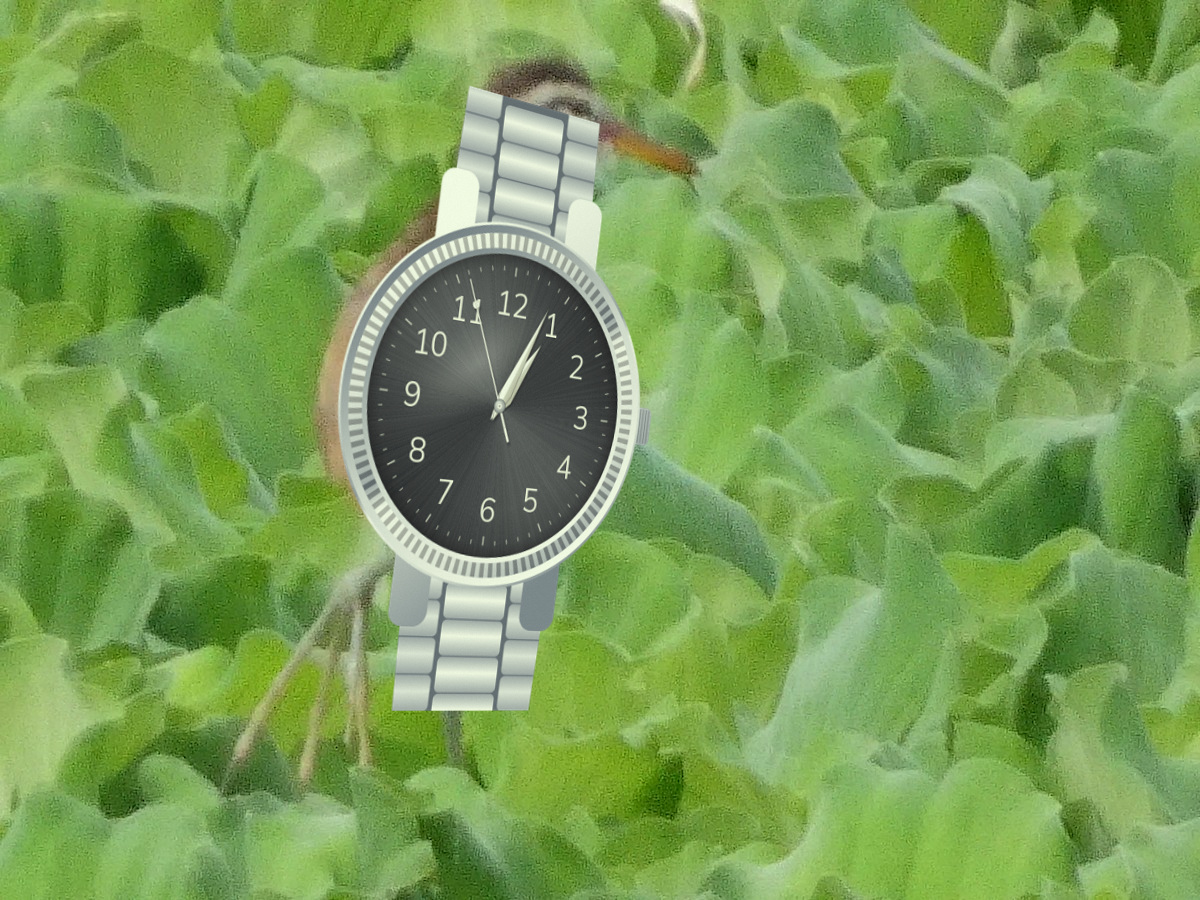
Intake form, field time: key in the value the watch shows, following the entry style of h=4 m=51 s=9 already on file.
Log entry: h=1 m=3 s=56
